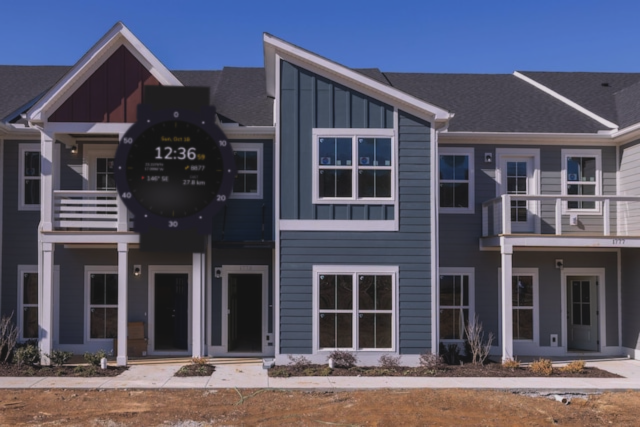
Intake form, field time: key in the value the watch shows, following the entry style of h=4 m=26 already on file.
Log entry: h=12 m=36
